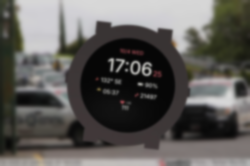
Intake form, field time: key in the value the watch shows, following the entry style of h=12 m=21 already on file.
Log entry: h=17 m=6
